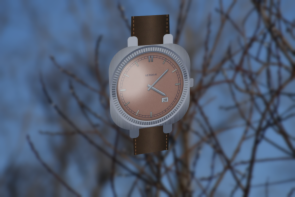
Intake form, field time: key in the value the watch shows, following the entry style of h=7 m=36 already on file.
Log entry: h=4 m=8
